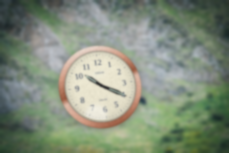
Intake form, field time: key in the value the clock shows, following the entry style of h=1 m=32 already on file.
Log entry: h=10 m=20
